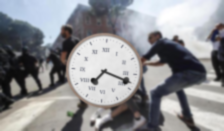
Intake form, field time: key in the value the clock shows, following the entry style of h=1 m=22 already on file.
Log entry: h=7 m=18
